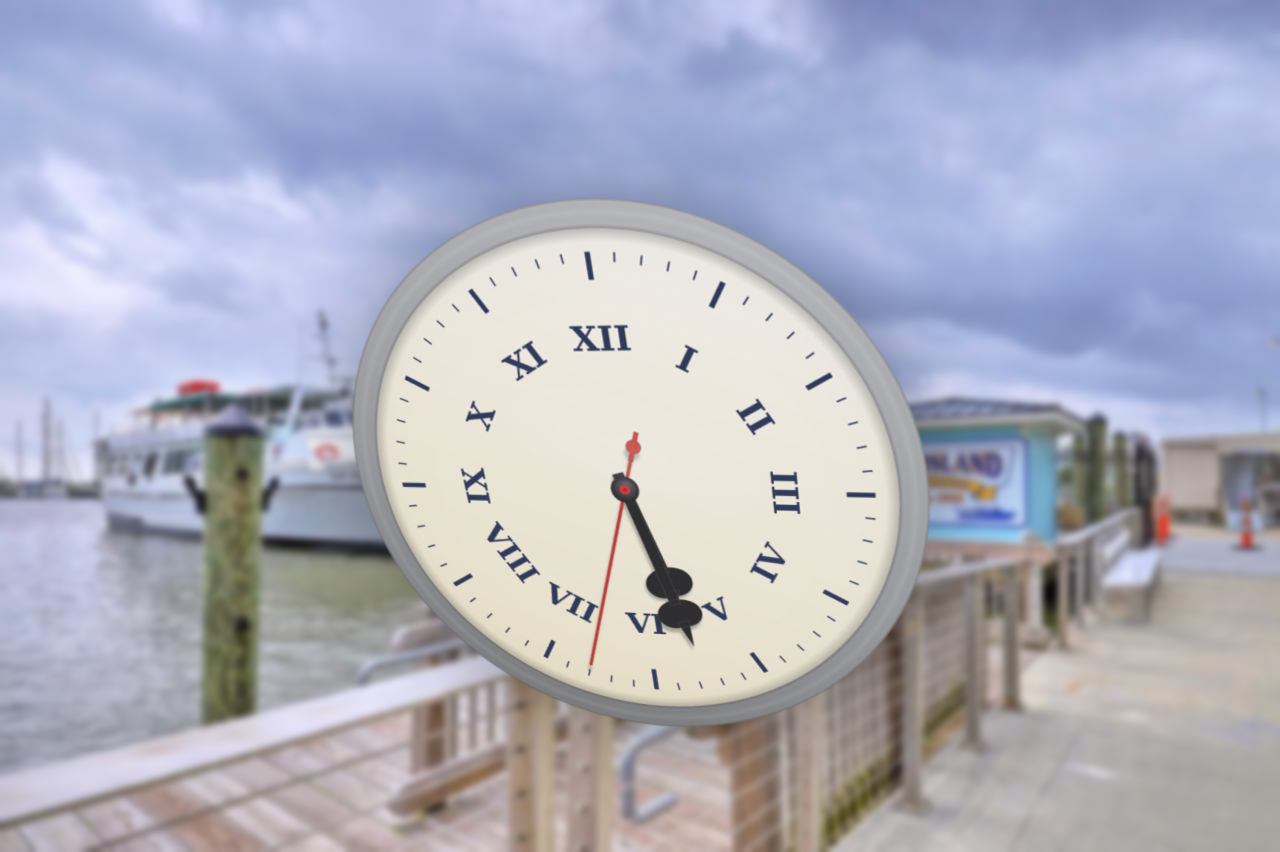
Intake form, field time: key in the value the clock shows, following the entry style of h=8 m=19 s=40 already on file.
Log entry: h=5 m=27 s=33
